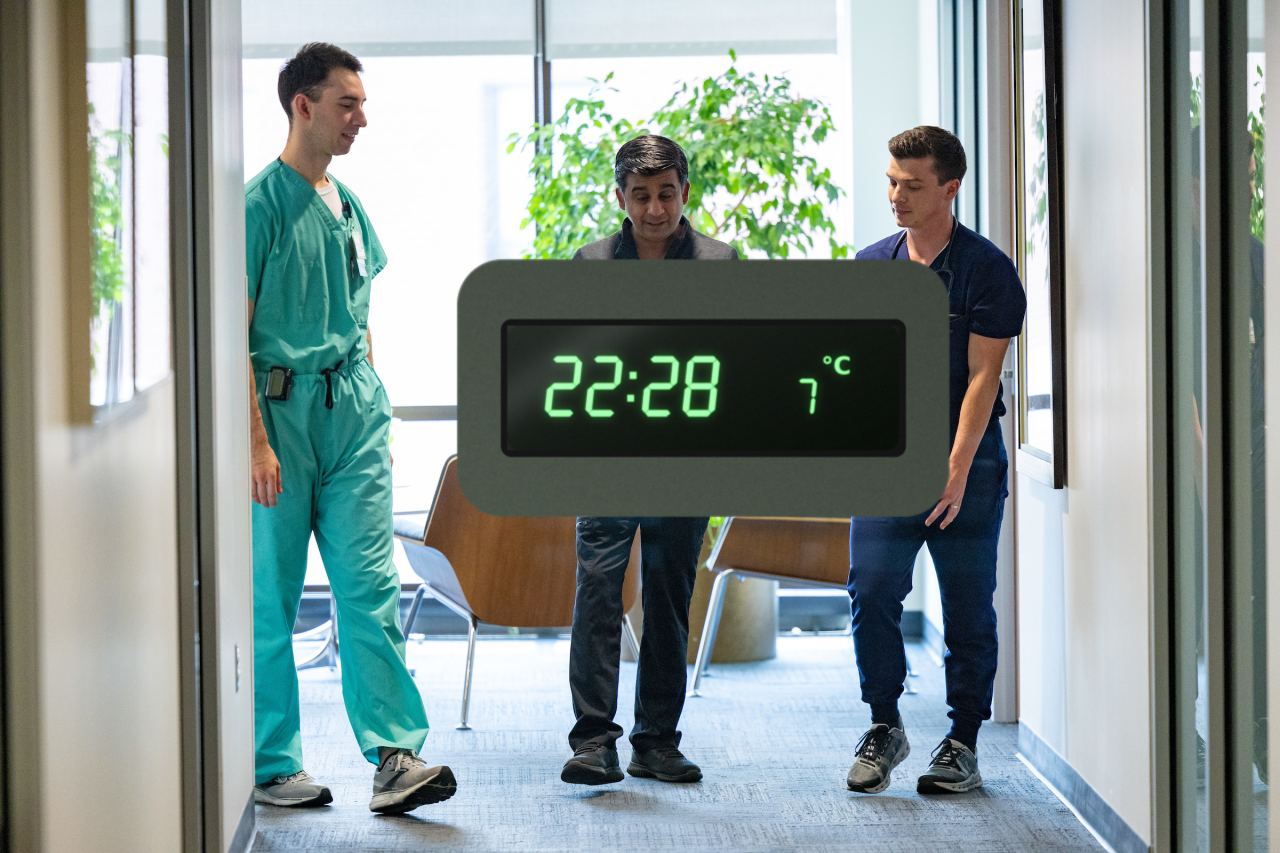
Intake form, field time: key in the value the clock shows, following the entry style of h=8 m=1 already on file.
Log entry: h=22 m=28
